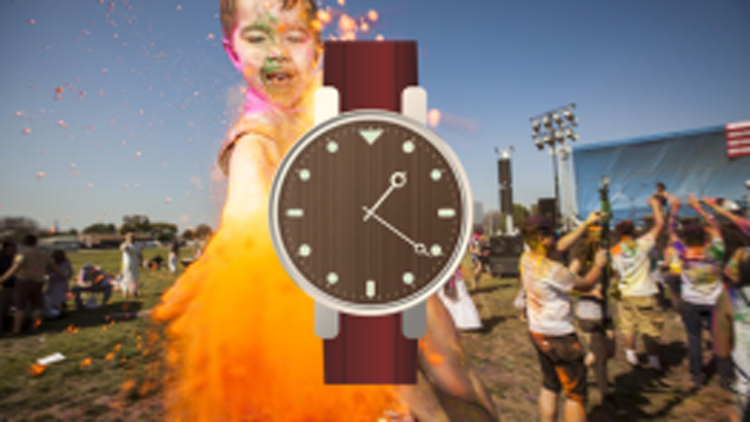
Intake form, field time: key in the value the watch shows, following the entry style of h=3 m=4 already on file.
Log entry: h=1 m=21
